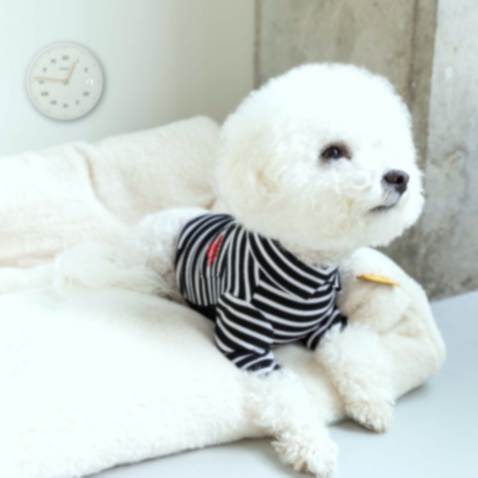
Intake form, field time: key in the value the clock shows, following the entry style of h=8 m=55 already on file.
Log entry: h=12 m=46
